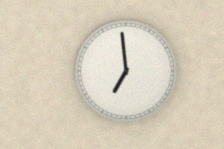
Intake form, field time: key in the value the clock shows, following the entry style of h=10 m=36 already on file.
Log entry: h=6 m=59
